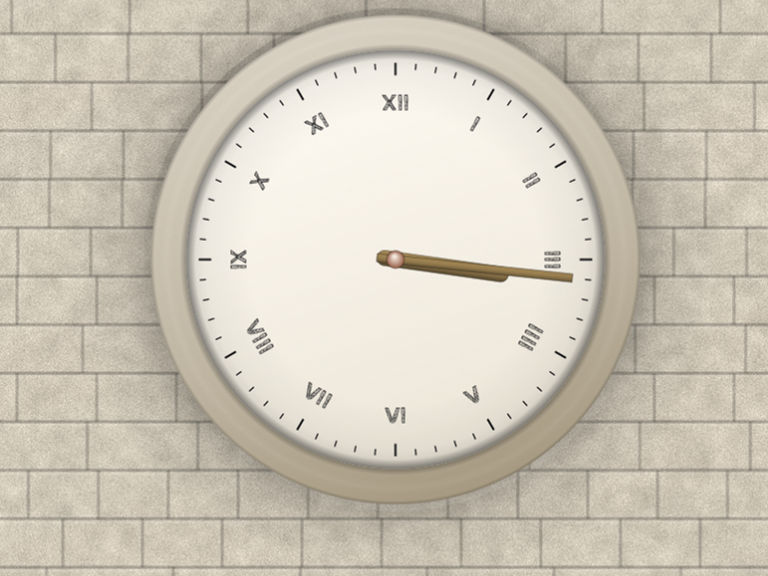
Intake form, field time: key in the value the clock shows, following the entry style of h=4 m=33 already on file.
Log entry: h=3 m=16
